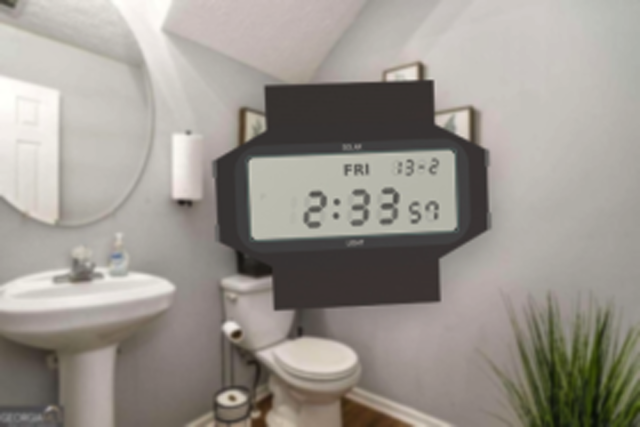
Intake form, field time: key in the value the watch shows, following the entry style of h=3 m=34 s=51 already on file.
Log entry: h=2 m=33 s=57
